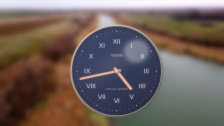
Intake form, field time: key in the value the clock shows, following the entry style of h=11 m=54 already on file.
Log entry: h=4 m=43
